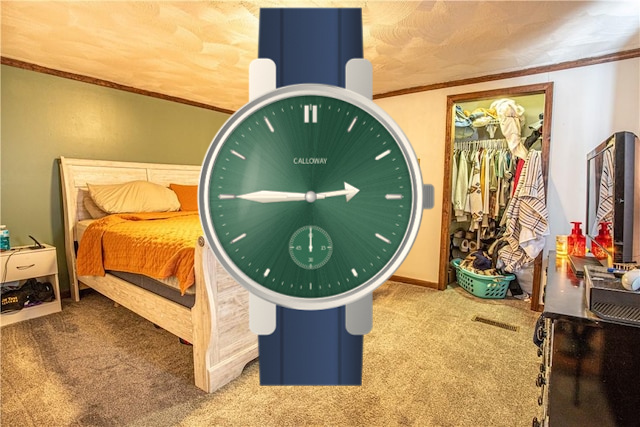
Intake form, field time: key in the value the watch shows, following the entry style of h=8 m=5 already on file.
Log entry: h=2 m=45
